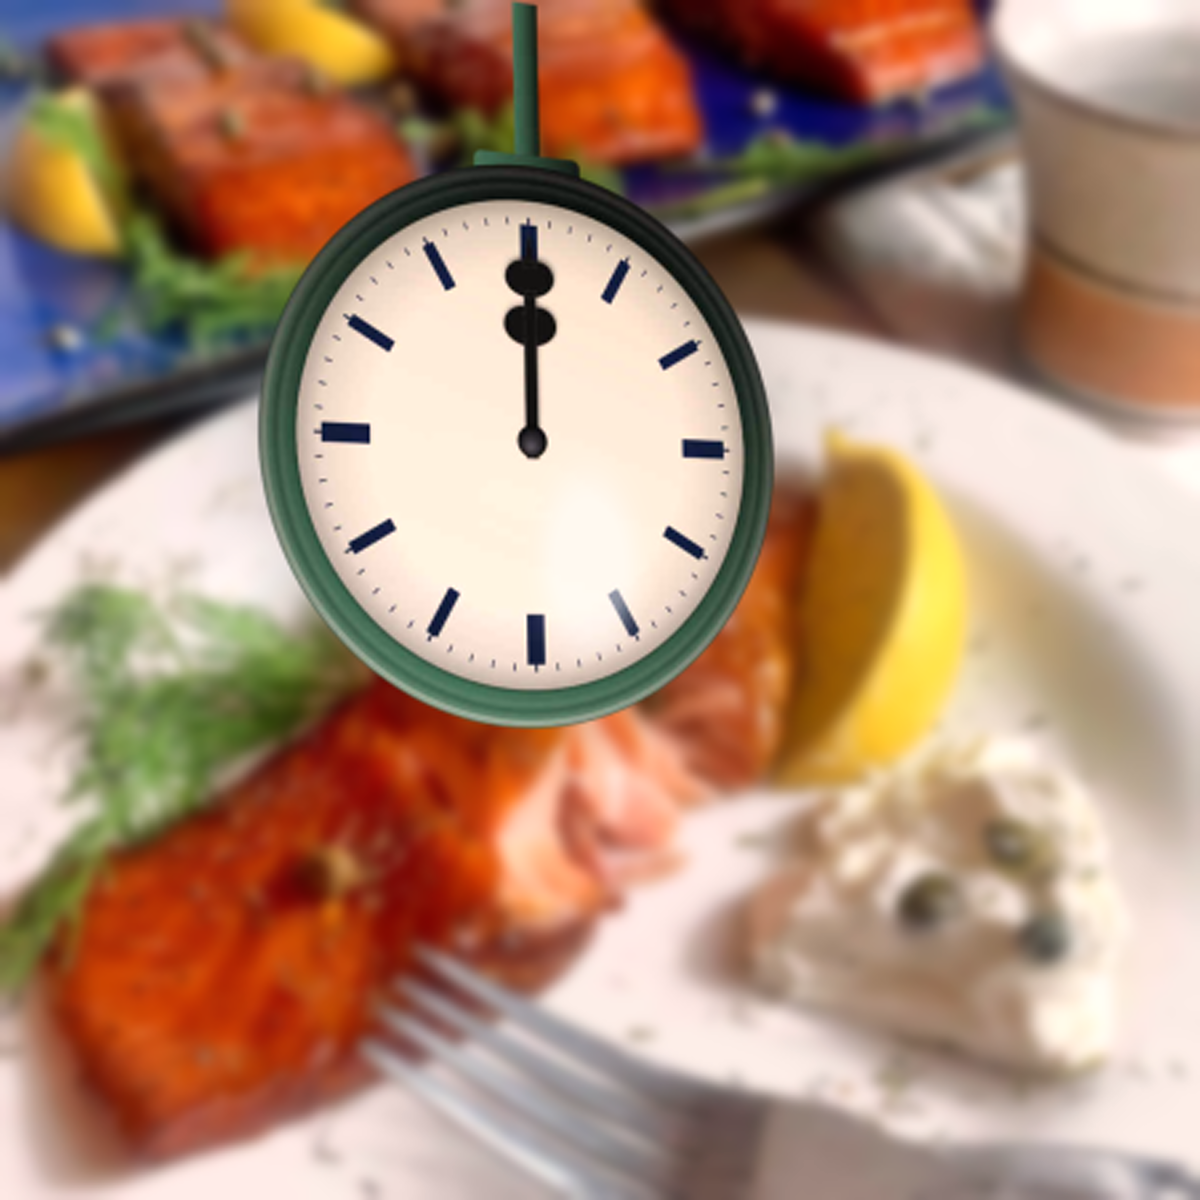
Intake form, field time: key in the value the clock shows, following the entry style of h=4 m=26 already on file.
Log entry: h=12 m=0
